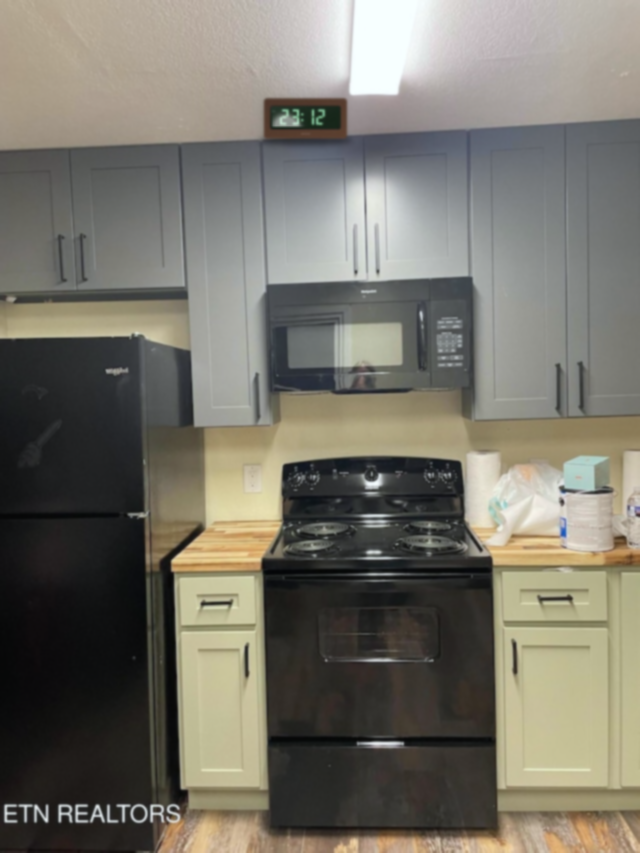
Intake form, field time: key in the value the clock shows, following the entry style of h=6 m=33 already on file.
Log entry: h=23 m=12
